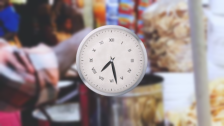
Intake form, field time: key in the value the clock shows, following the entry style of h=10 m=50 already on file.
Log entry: h=7 m=28
